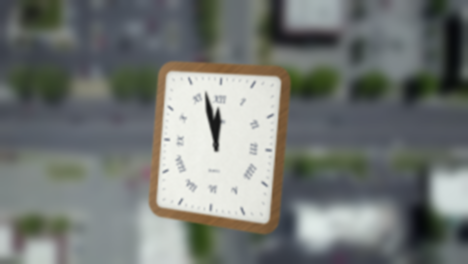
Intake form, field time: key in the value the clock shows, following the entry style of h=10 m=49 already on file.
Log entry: h=11 m=57
